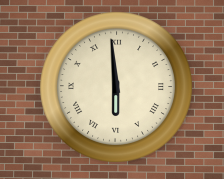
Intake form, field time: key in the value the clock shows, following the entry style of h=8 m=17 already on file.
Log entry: h=5 m=59
